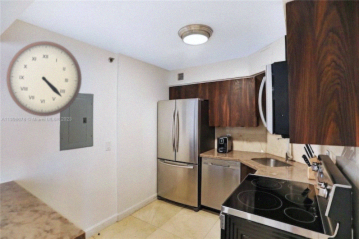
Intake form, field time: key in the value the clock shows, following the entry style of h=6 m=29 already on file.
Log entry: h=4 m=22
